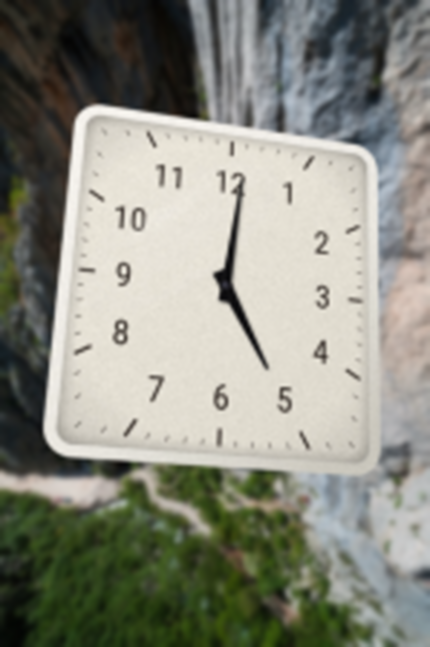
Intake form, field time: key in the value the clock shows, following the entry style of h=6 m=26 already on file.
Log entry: h=5 m=1
